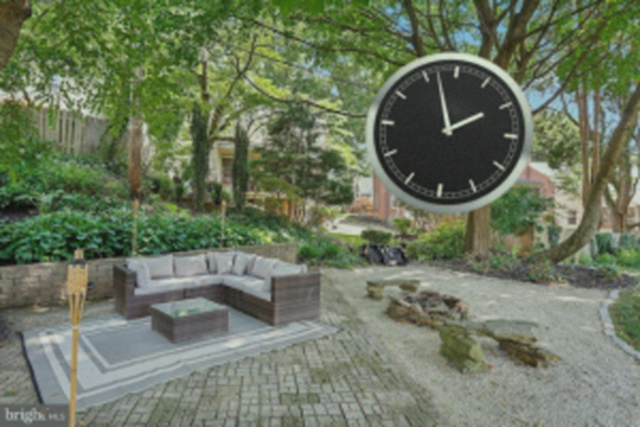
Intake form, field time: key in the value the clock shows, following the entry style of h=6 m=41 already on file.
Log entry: h=1 m=57
